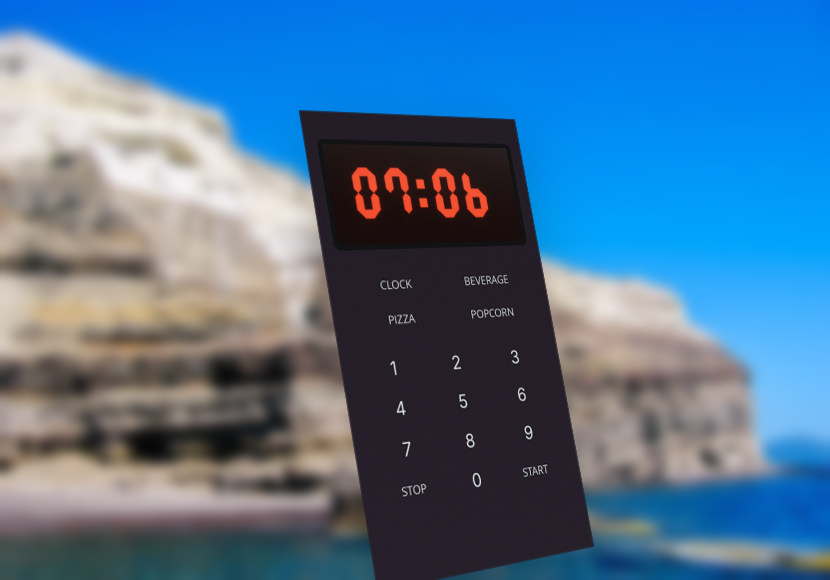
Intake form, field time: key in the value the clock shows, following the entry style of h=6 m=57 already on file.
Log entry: h=7 m=6
